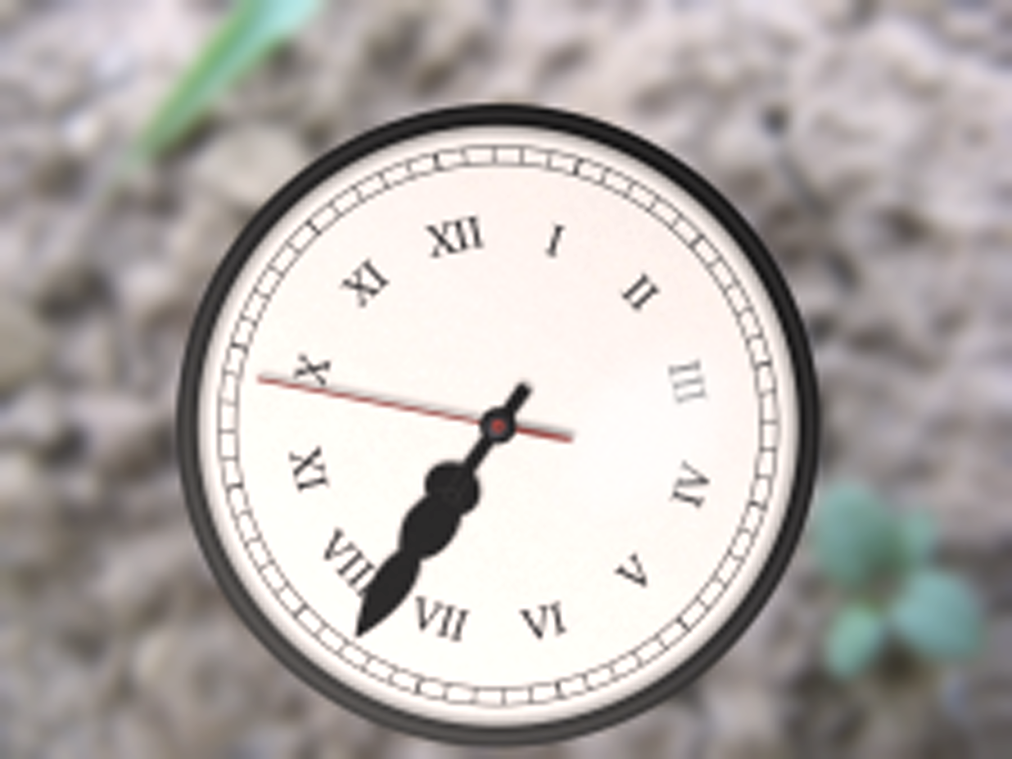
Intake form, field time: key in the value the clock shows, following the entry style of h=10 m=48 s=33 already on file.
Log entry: h=7 m=37 s=49
